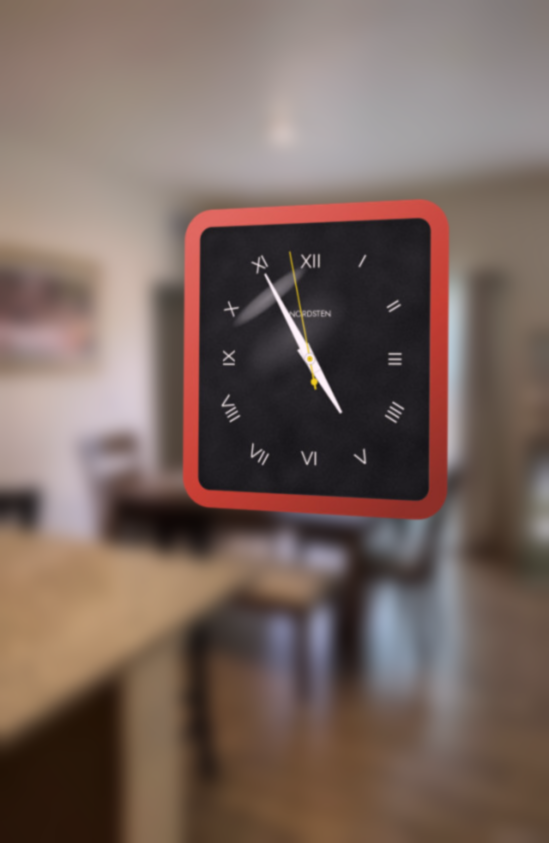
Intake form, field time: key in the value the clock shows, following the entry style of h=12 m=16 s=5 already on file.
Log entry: h=4 m=54 s=58
